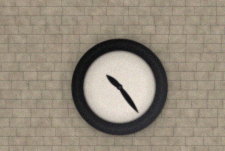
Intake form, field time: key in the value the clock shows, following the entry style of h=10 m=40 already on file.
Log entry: h=10 m=24
